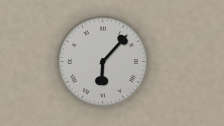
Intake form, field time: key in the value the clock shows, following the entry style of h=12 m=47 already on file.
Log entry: h=6 m=7
